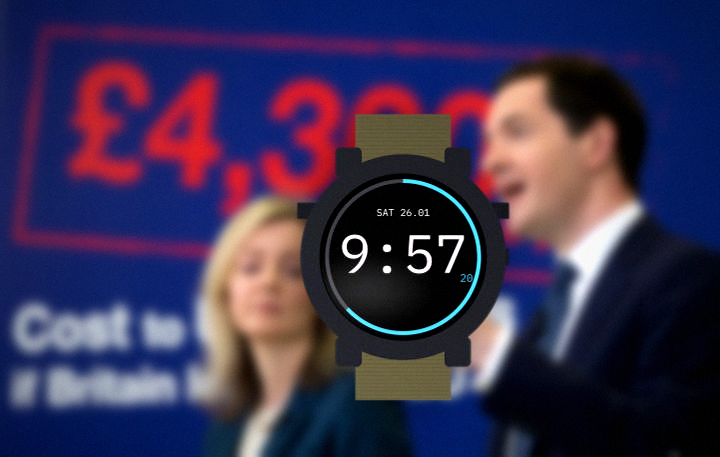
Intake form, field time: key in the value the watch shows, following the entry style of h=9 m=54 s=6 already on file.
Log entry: h=9 m=57 s=20
